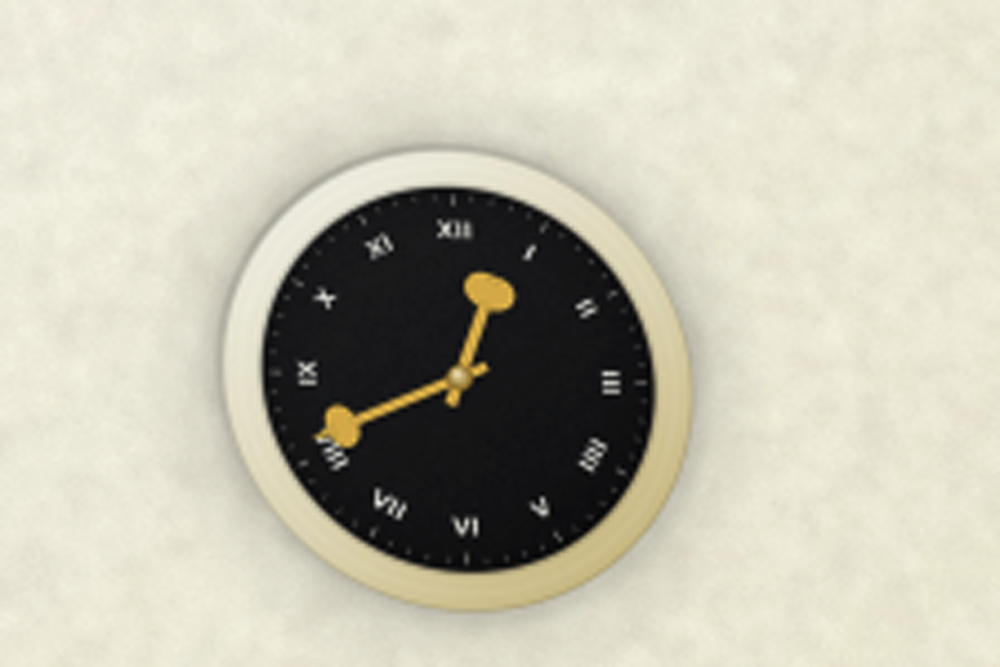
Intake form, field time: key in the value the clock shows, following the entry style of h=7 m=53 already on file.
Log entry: h=12 m=41
